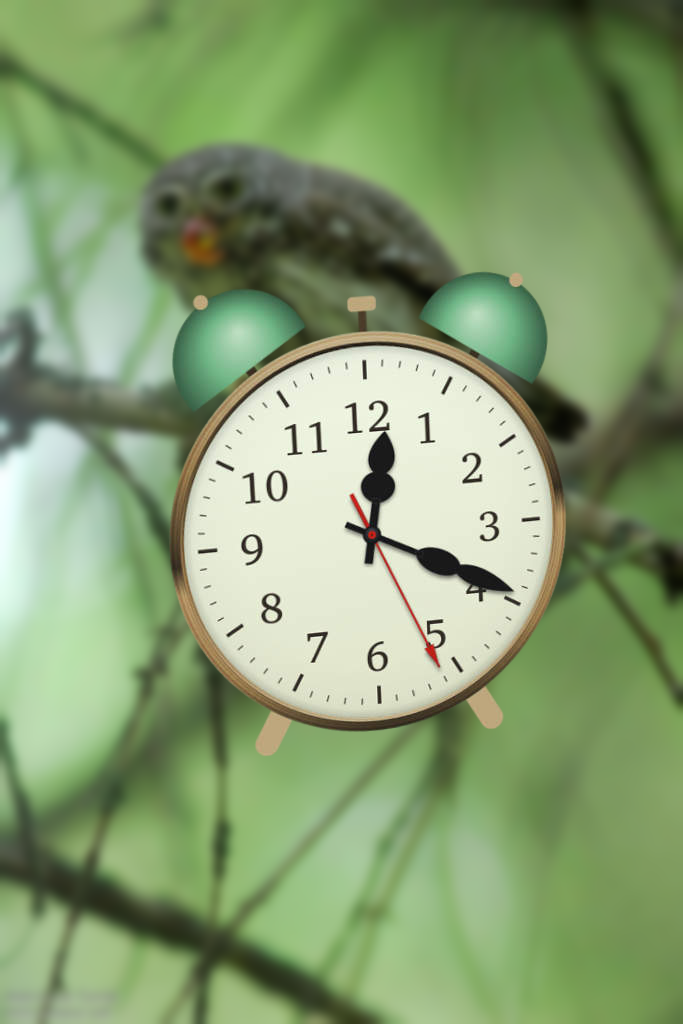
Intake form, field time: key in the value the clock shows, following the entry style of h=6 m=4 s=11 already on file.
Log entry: h=12 m=19 s=26
